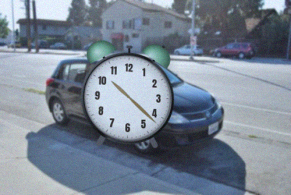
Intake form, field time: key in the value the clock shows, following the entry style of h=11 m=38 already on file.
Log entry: h=10 m=22
